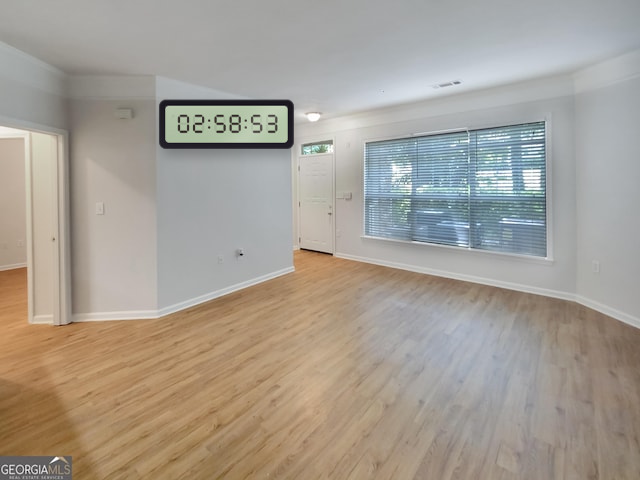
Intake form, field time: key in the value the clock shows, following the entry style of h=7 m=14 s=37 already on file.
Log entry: h=2 m=58 s=53
